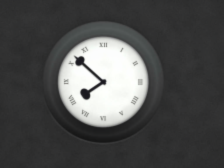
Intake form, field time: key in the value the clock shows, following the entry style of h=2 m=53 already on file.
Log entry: h=7 m=52
